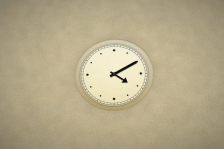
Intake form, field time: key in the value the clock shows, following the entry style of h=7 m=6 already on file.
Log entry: h=4 m=10
